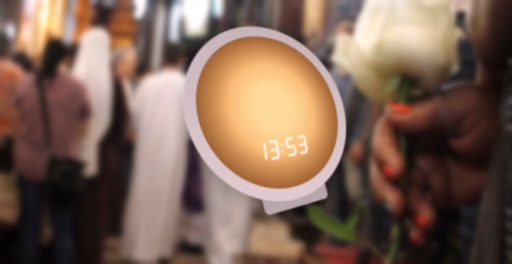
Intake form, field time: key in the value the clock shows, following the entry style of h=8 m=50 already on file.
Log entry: h=13 m=53
